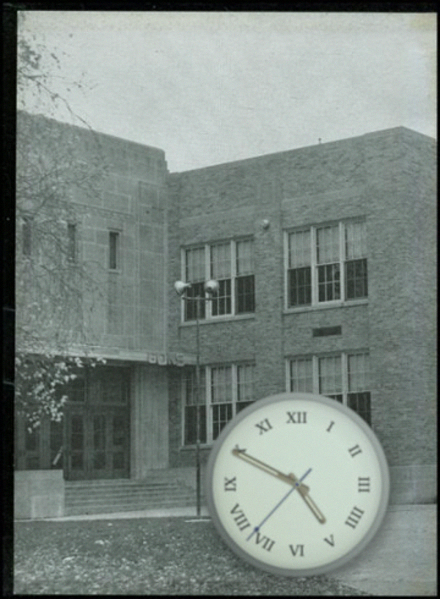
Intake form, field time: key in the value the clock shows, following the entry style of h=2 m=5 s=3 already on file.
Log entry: h=4 m=49 s=37
